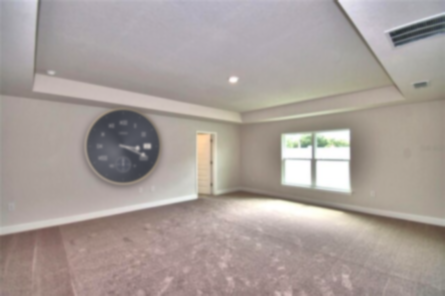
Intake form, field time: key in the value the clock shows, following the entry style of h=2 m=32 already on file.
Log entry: h=3 m=19
